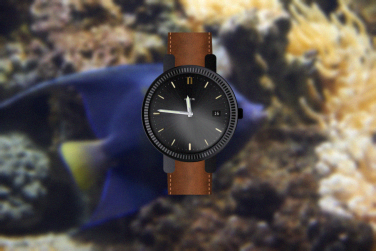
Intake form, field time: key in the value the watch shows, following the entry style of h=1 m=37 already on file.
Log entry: h=11 m=46
